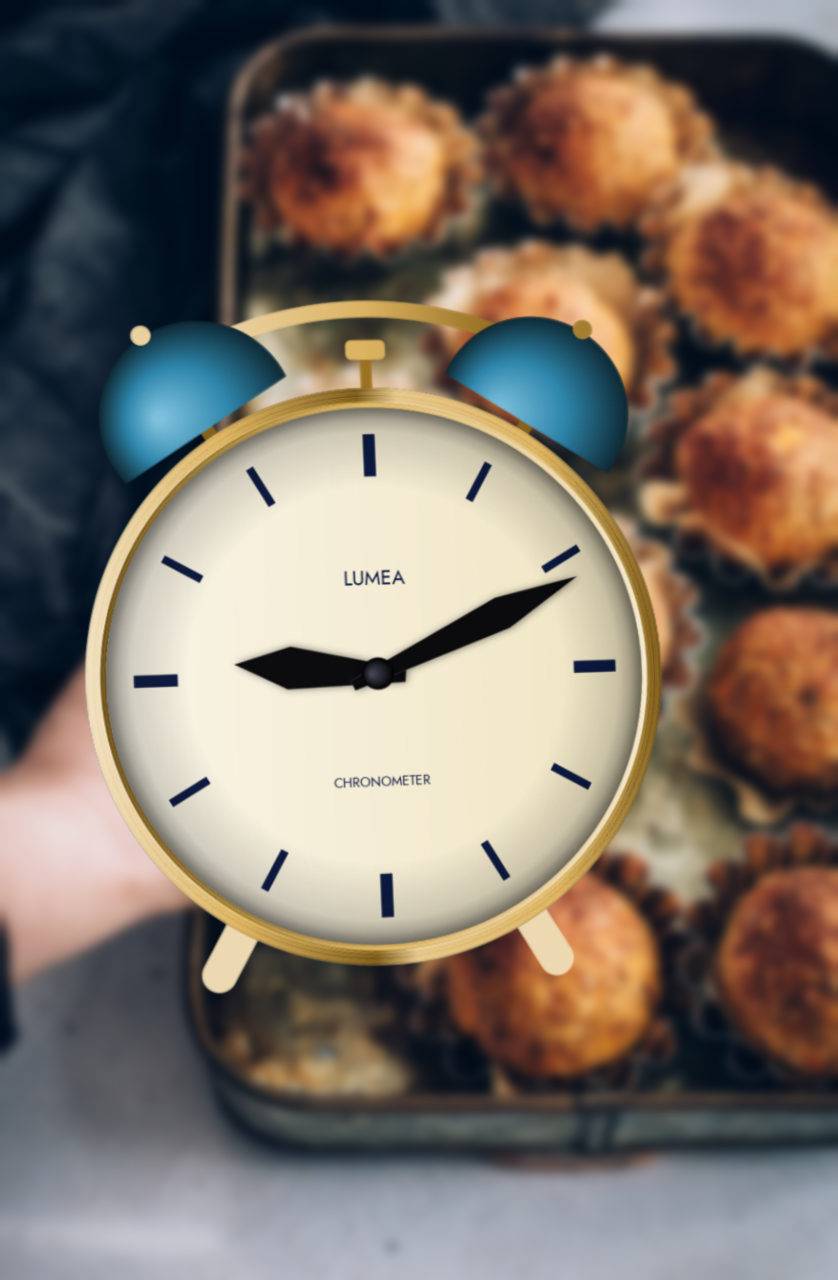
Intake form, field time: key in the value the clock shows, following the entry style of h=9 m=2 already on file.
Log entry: h=9 m=11
